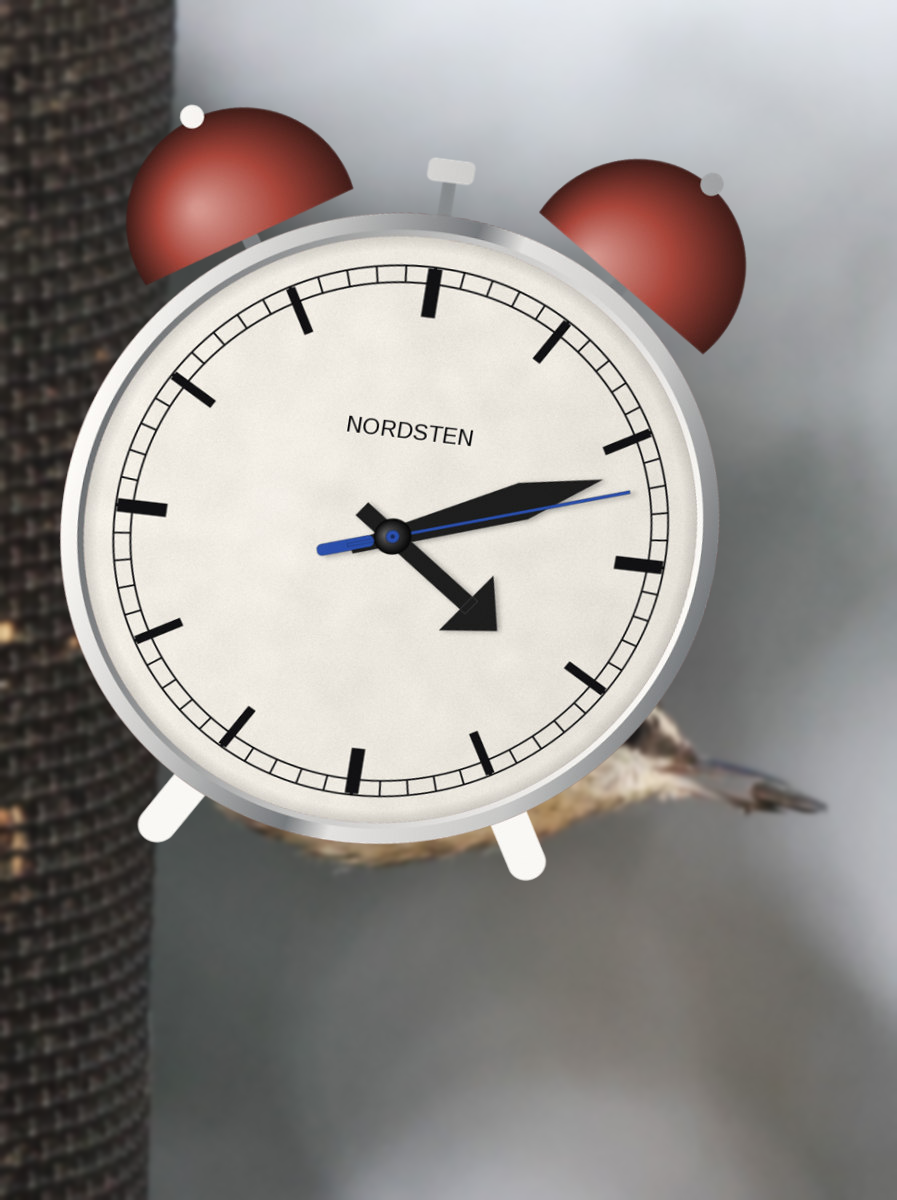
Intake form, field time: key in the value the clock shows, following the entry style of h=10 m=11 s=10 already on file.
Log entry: h=4 m=11 s=12
